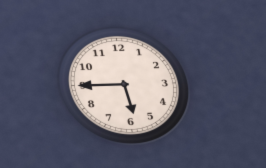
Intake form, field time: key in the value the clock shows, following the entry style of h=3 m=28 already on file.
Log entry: h=5 m=45
